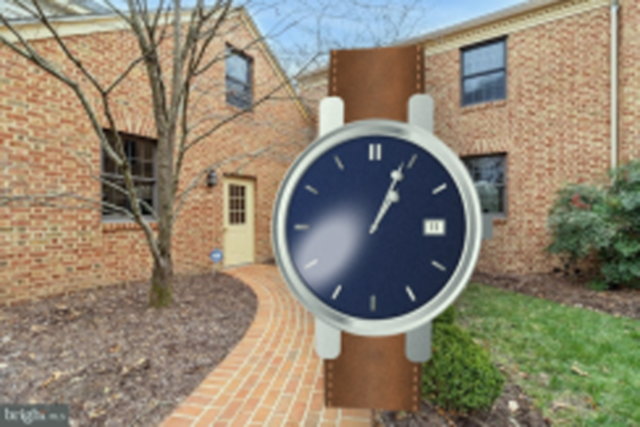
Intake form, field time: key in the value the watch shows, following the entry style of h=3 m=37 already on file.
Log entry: h=1 m=4
